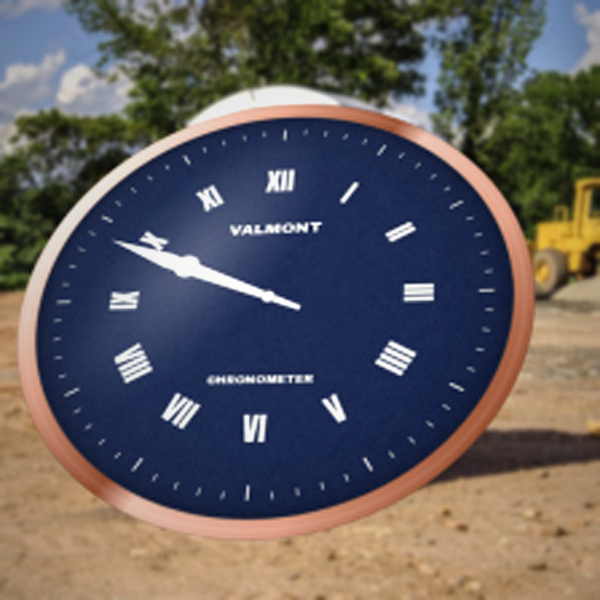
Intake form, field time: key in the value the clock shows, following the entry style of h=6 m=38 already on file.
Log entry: h=9 m=49
